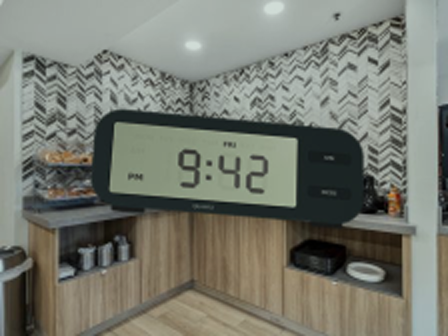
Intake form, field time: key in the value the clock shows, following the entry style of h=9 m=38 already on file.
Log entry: h=9 m=42
